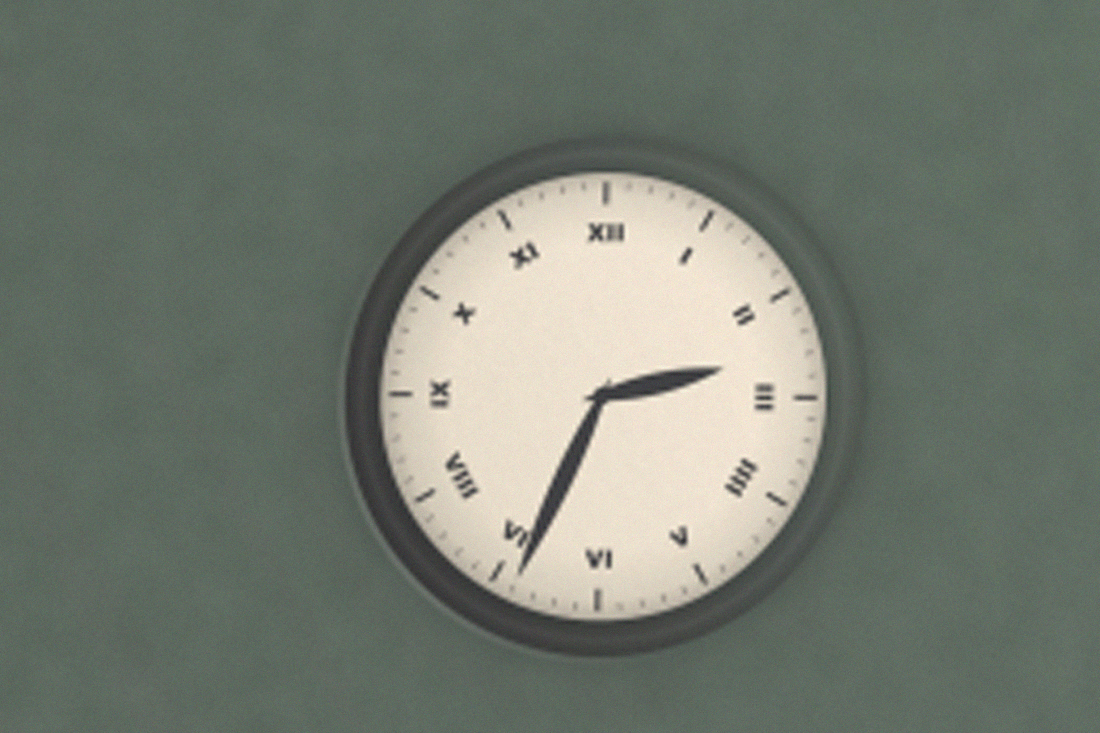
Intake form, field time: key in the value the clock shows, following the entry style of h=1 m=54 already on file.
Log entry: h=2 m=34
